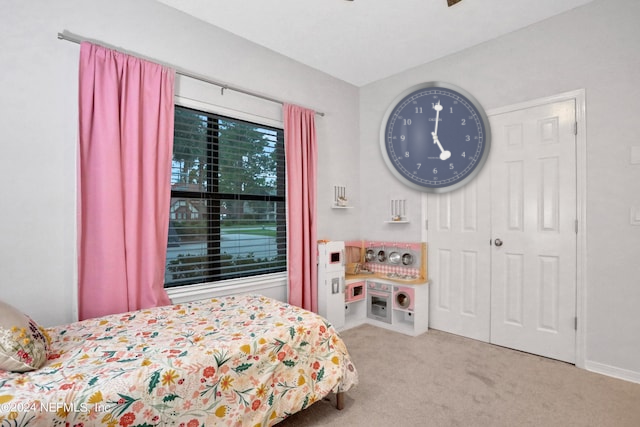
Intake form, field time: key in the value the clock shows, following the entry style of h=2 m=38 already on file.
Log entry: h=5 m=1
